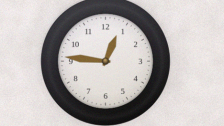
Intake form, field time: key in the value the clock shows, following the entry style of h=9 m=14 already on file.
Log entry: h=12 m=46
